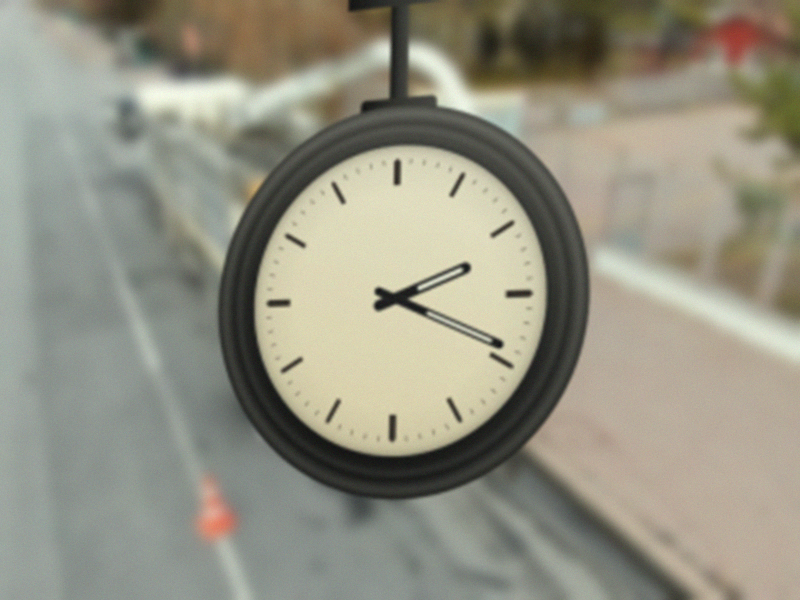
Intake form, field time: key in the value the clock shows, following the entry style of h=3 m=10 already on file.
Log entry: h=2 m=19
